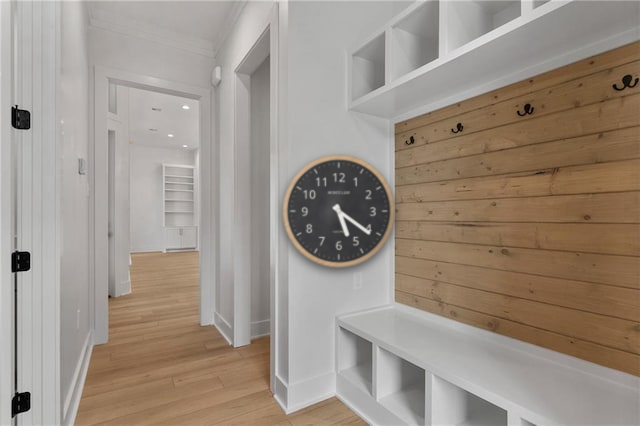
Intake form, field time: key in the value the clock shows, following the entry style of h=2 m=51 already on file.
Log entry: h=5 m=21
